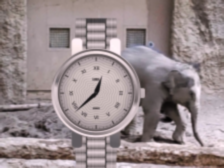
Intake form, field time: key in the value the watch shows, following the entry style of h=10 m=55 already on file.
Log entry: h=12 m=38
